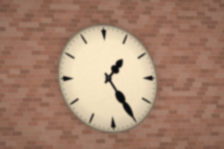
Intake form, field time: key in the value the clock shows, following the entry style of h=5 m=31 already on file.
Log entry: h=1 m=25
